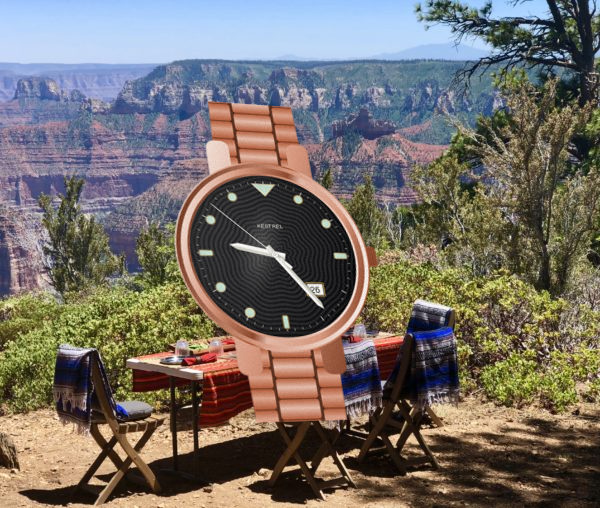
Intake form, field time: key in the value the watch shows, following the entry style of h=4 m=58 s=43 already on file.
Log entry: h=9 m=23 s=52
